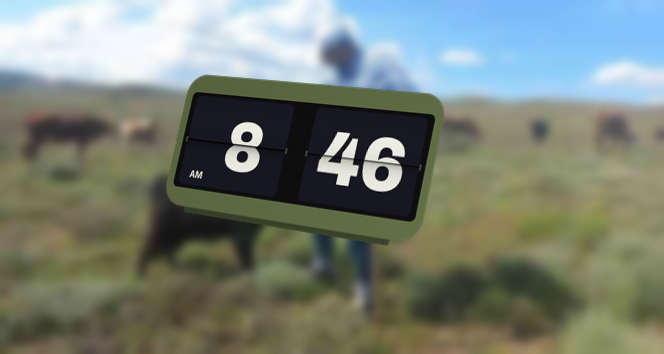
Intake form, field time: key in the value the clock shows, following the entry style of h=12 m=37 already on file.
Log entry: h=8 m=46
